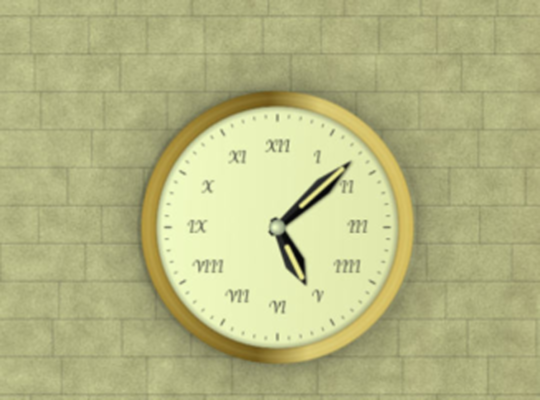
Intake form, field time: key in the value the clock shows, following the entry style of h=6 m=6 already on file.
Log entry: h=5 m=8
